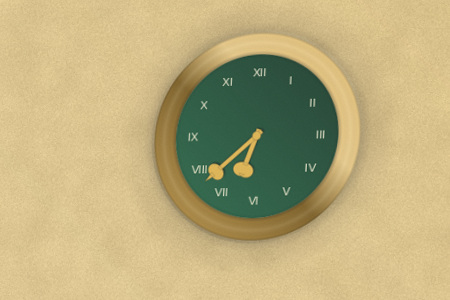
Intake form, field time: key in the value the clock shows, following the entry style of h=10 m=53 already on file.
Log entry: h=6 m=38
